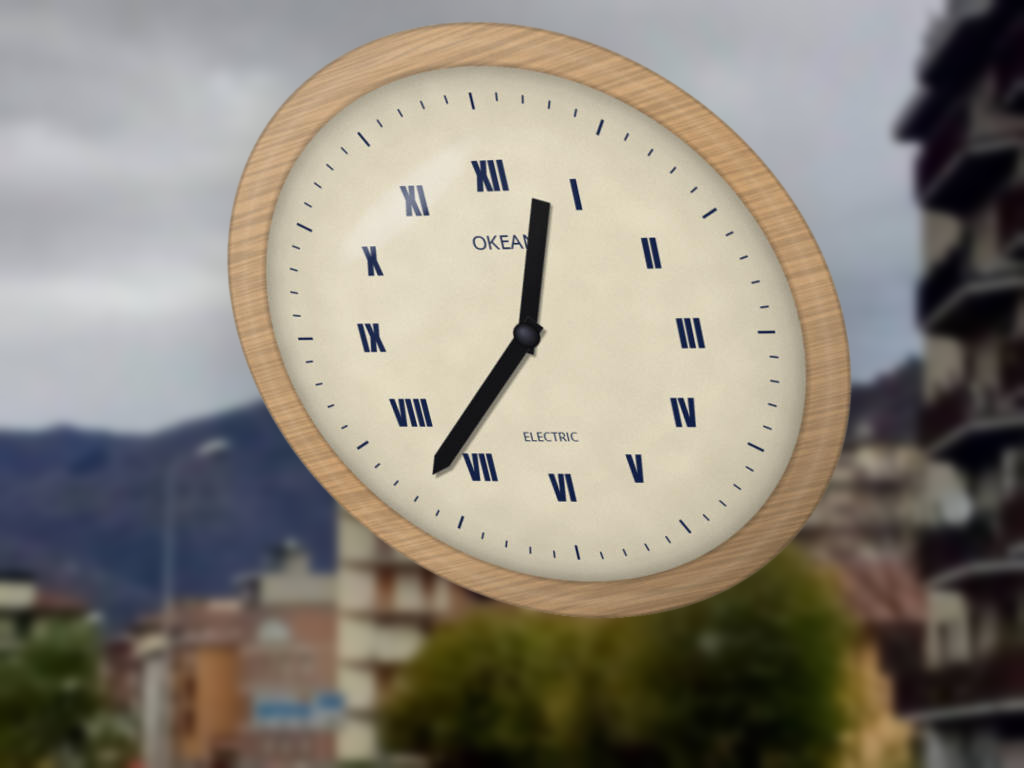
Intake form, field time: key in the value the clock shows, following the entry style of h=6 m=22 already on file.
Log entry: h=12 m=37
